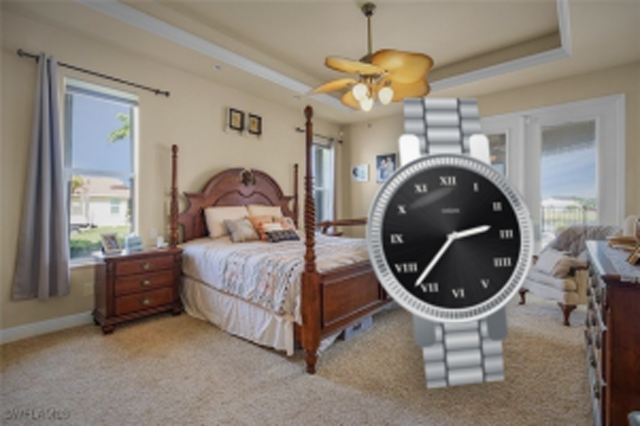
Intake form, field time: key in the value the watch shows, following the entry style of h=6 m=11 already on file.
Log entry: h=2 m=37
